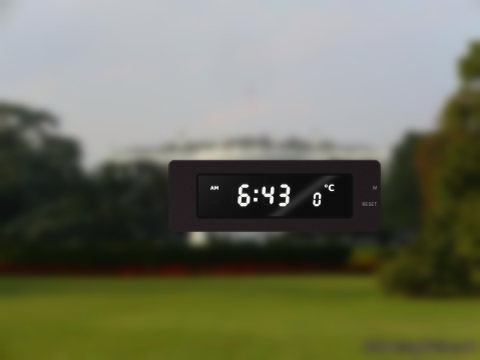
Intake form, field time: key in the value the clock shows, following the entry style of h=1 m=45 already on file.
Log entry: h=6 m=43
